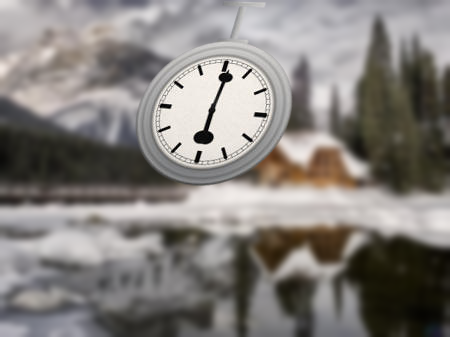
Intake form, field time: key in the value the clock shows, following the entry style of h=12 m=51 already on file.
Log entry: h=6 m=1
